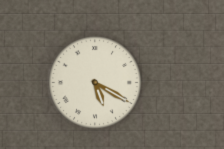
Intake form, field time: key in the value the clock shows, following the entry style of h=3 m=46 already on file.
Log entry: h=5 m=20
